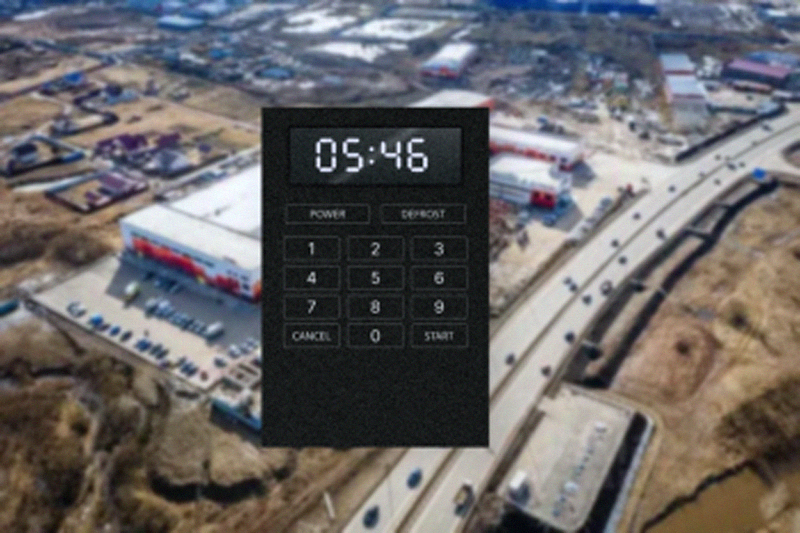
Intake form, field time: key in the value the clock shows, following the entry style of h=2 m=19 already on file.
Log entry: h=5 m=46
